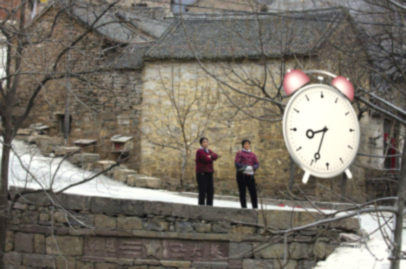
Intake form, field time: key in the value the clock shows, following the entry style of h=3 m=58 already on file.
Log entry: h=8 m=34
